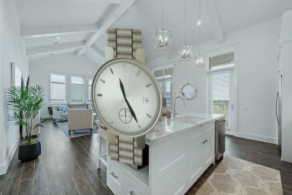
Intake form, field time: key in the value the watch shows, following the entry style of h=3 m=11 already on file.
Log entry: h=11 m=25
